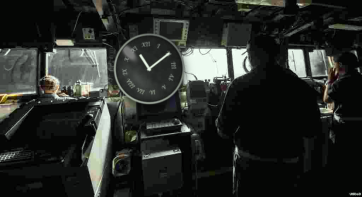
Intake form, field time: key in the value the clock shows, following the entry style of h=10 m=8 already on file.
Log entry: h=11 m=10
